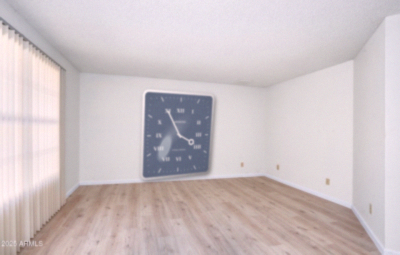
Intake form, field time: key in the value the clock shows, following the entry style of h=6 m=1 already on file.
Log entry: h=3 m=55
